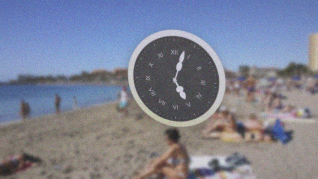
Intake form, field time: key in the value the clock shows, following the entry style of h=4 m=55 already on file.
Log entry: h=5 m=3
